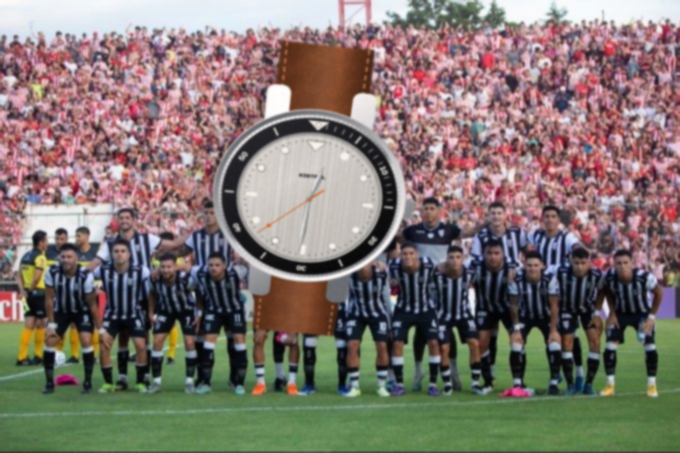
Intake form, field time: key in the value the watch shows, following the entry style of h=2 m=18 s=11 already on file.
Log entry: h=12 m=30 s=38
